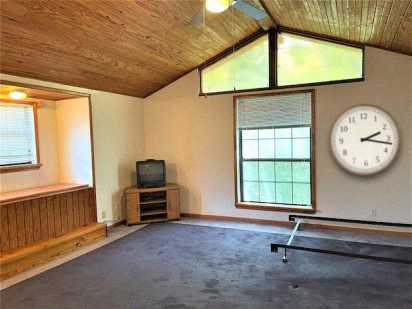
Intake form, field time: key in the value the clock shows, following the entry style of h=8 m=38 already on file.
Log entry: h=2 m=17
